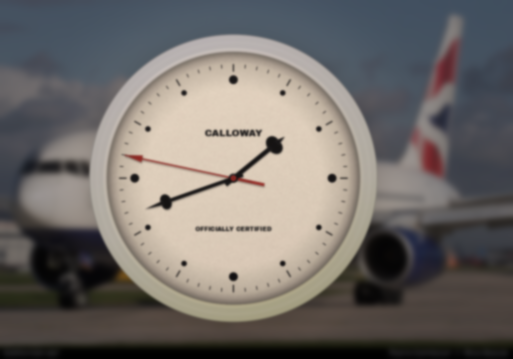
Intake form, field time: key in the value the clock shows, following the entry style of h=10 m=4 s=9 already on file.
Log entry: h=1 m=41 s=47
